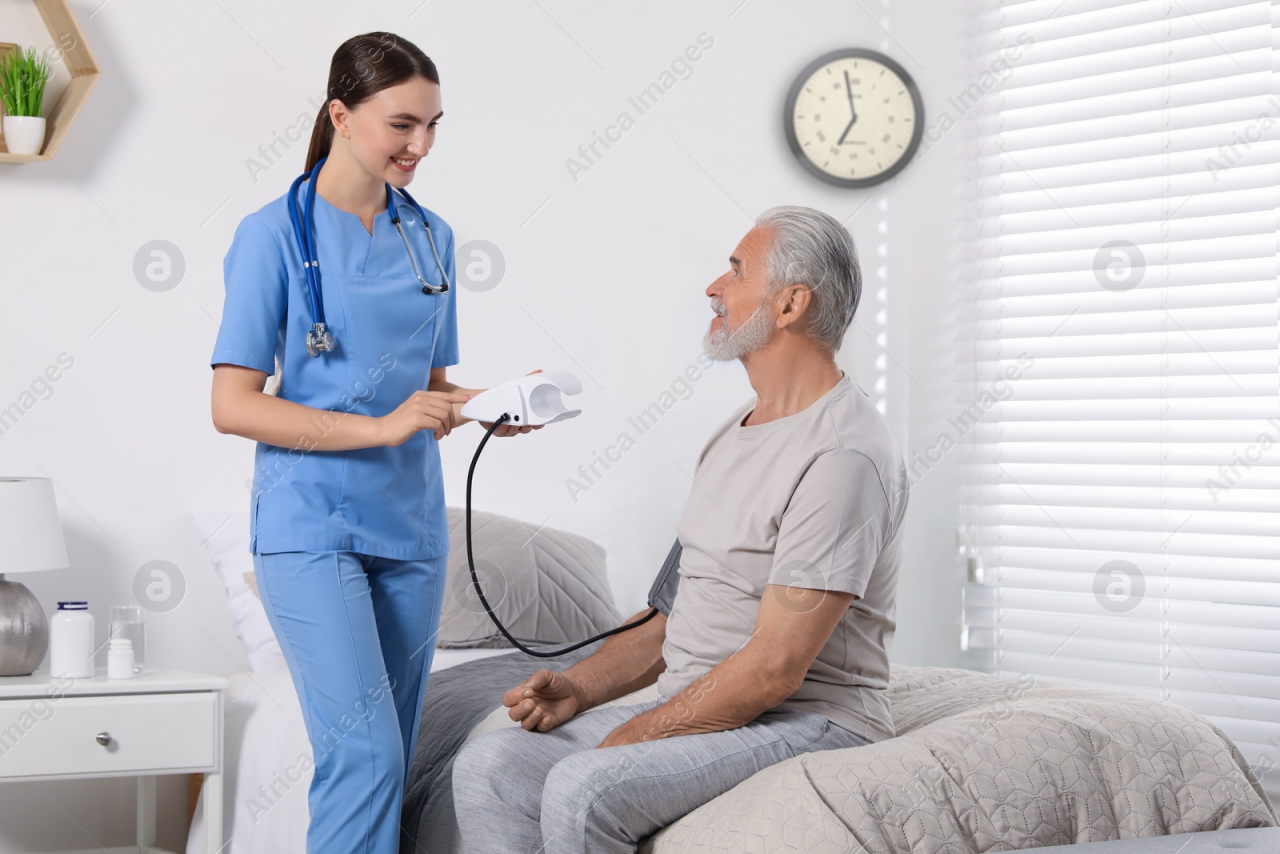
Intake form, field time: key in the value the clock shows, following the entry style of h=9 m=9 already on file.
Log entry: h=6 m=58
